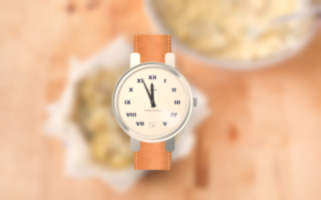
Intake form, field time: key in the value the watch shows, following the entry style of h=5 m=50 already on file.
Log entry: h=11 m=56
